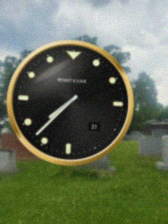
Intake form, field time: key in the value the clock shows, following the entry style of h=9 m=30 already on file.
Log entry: h=7 m=37
